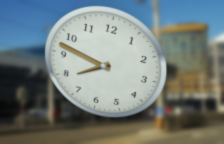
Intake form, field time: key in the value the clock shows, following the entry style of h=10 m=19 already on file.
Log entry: h=7 m=47
